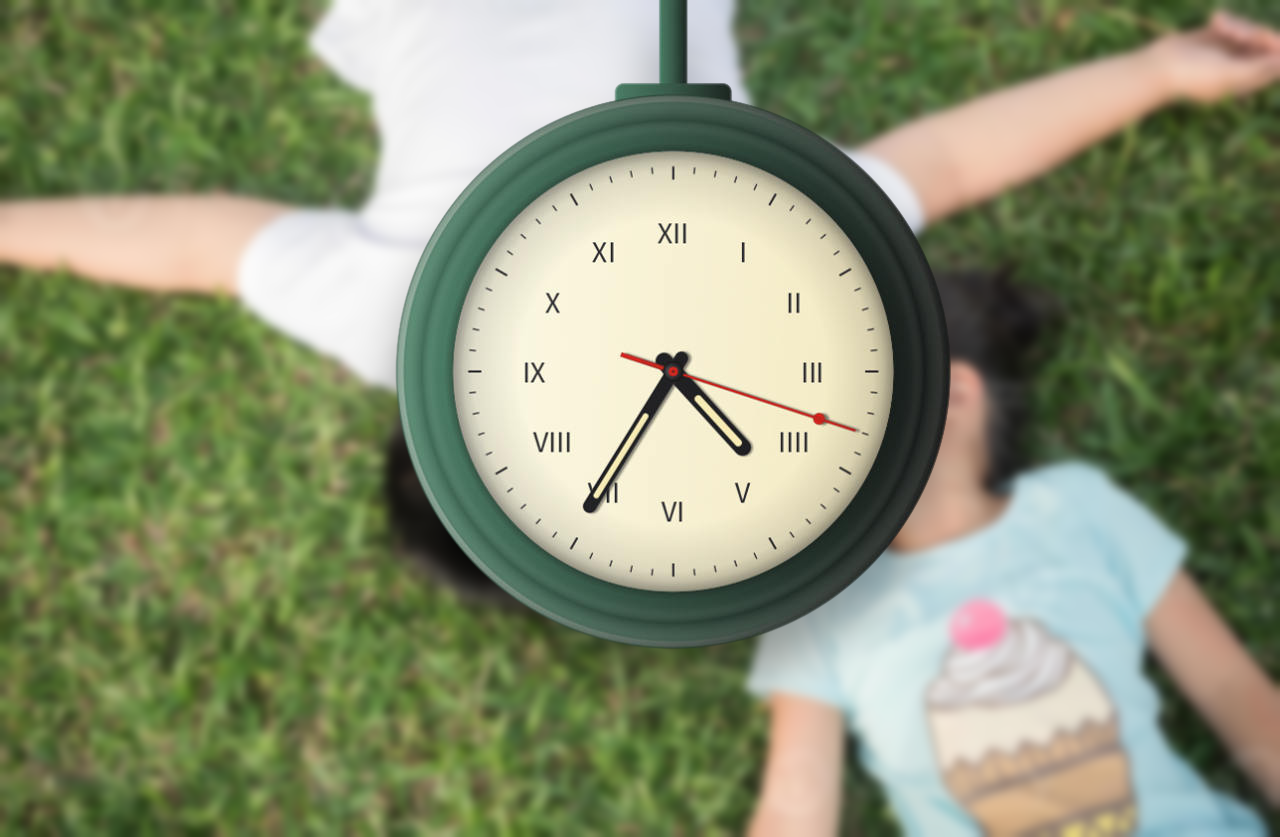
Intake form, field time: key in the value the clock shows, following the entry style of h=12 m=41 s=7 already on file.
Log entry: h=4 m=35 s=18
